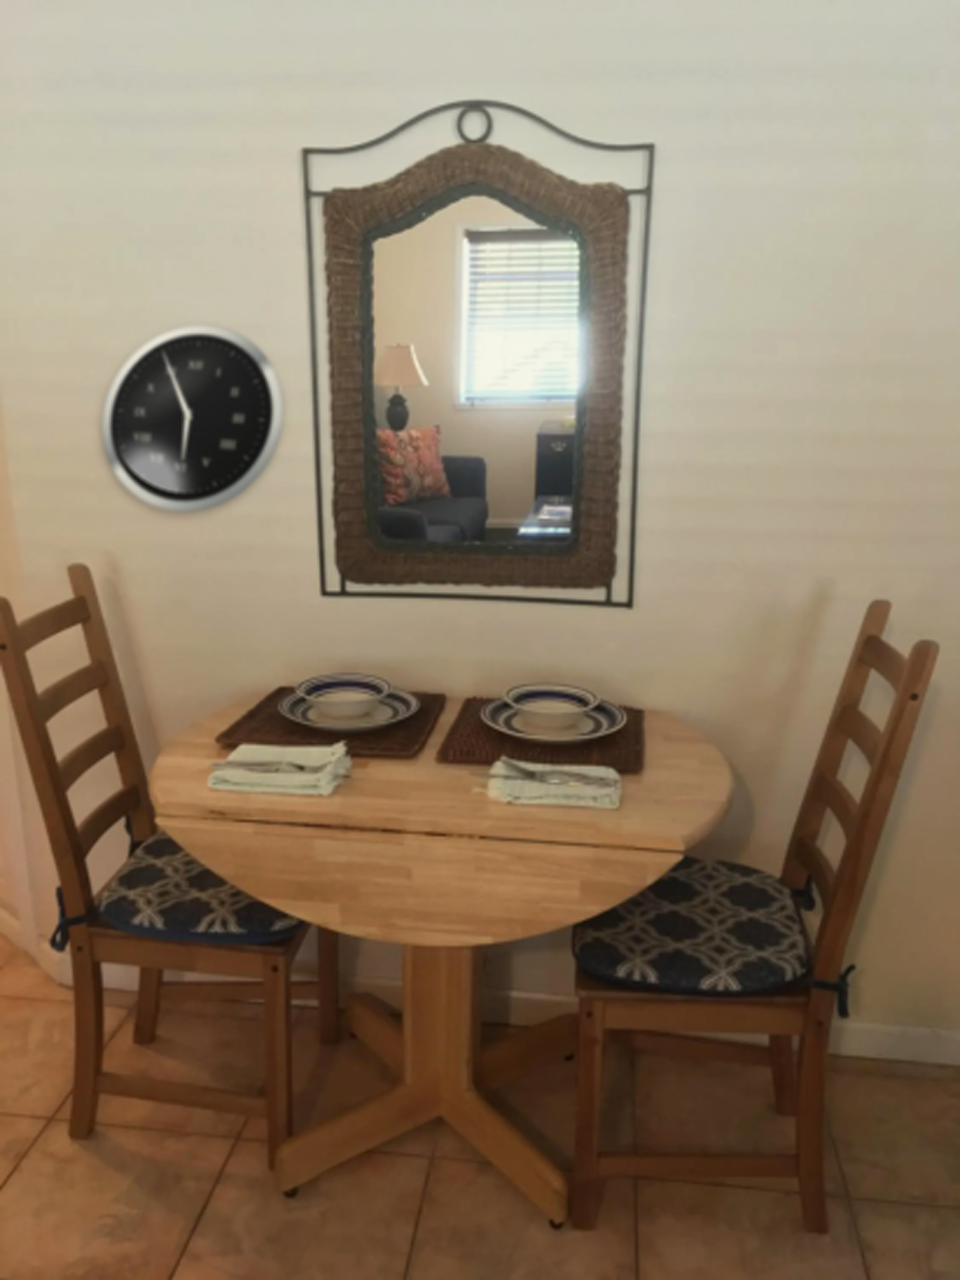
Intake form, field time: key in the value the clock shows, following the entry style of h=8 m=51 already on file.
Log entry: h=5 m=55
